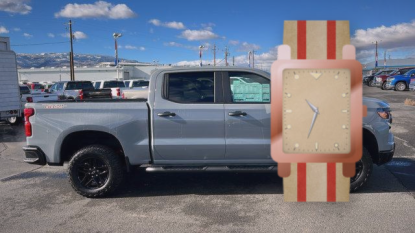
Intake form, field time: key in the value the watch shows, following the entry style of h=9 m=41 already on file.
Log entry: h=10 m=33
